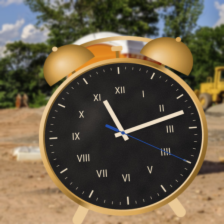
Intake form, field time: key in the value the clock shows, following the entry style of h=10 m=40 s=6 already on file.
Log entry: h=11 m=12 s=20
